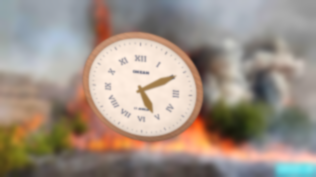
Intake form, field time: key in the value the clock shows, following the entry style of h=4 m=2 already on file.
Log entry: h=5 m=10
